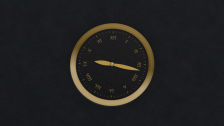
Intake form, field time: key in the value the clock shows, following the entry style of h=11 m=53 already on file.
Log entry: h=9 m=17
